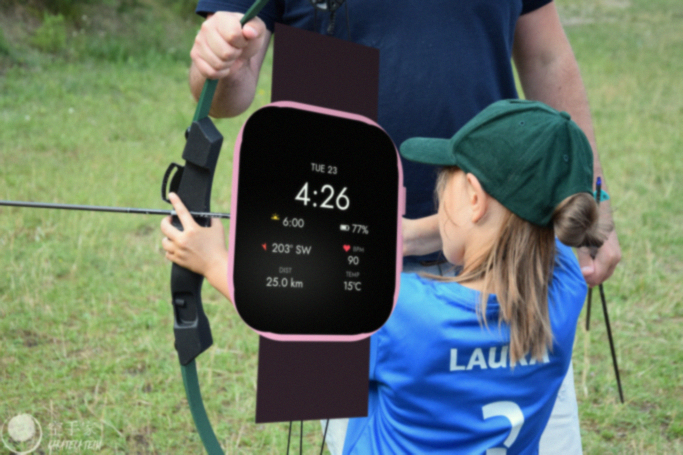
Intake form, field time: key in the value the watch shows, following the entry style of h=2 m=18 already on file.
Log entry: h=4 m=26
